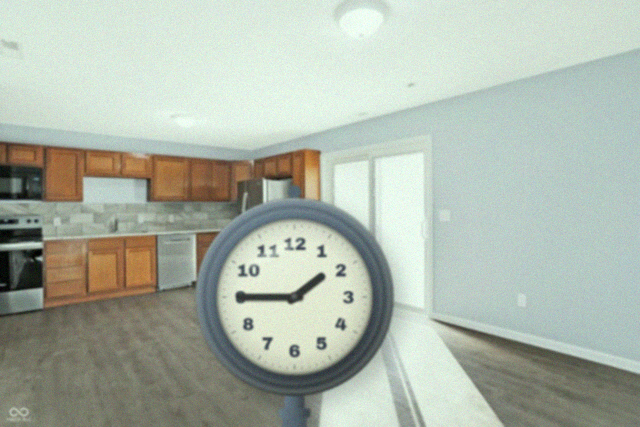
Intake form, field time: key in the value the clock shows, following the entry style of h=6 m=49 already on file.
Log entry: h=1 m=45
